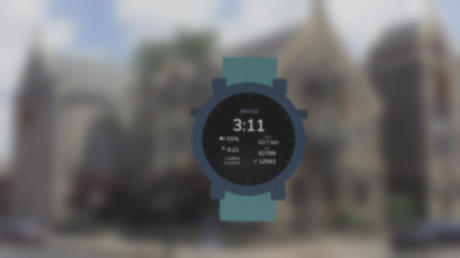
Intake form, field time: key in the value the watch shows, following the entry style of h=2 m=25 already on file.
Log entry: h=3 m=11
